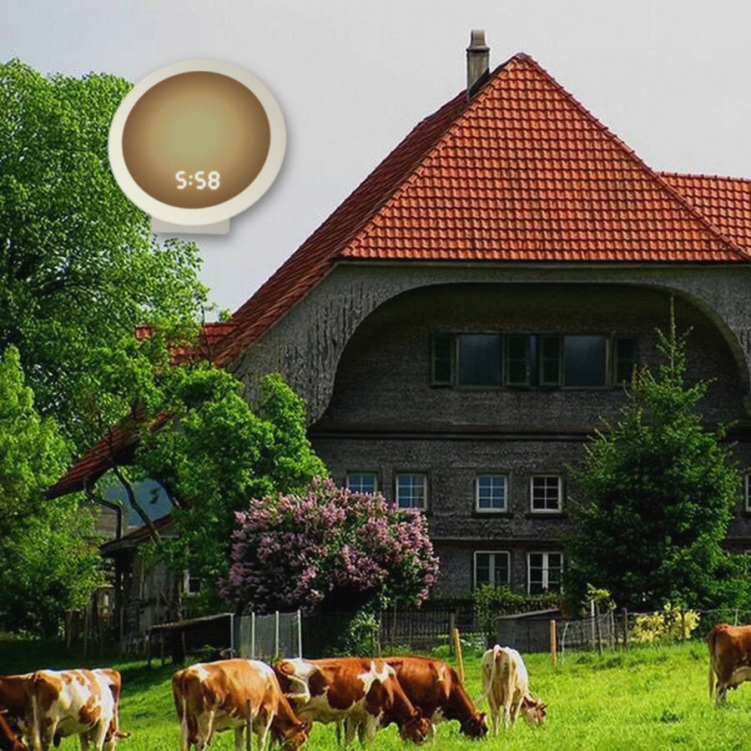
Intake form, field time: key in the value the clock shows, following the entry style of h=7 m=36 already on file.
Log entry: h=5 m=58
